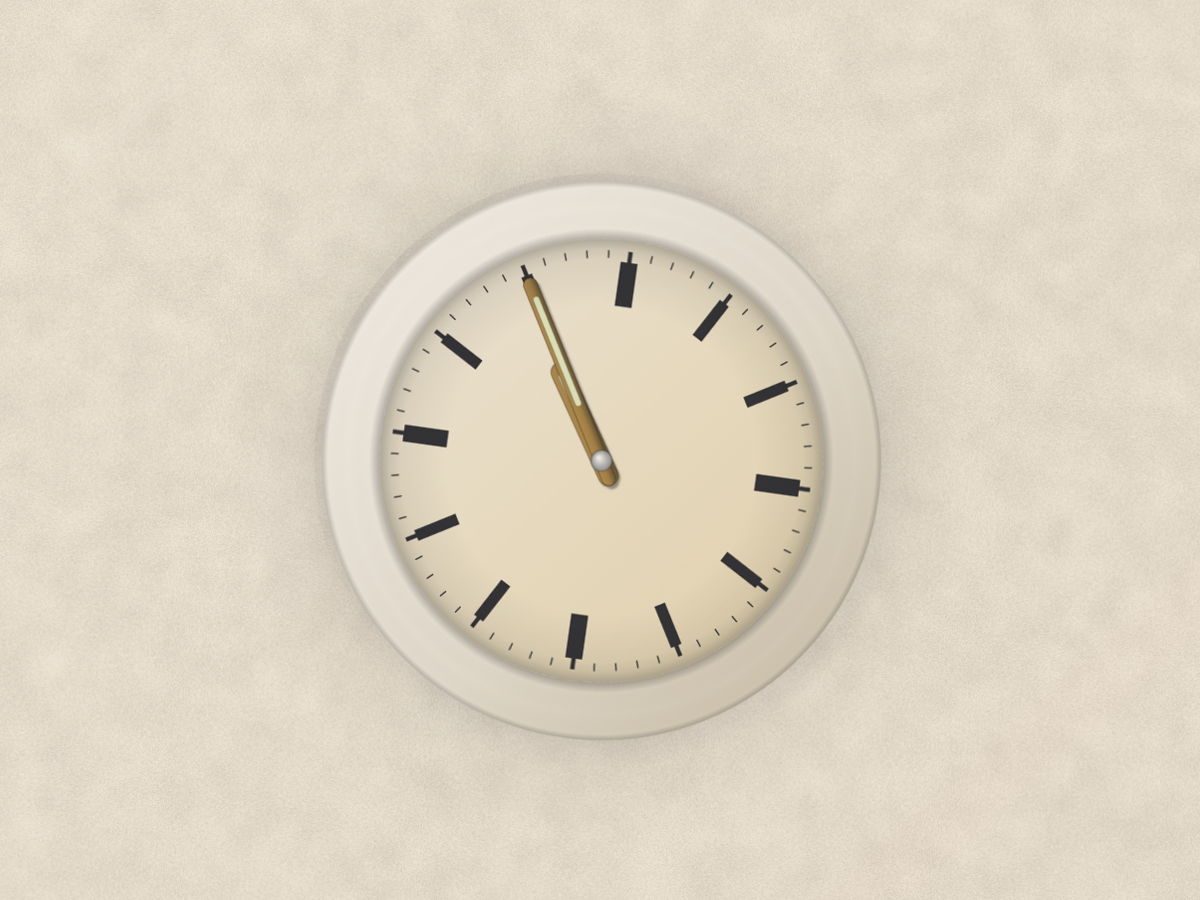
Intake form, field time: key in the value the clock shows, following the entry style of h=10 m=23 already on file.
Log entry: h=10 m=55
